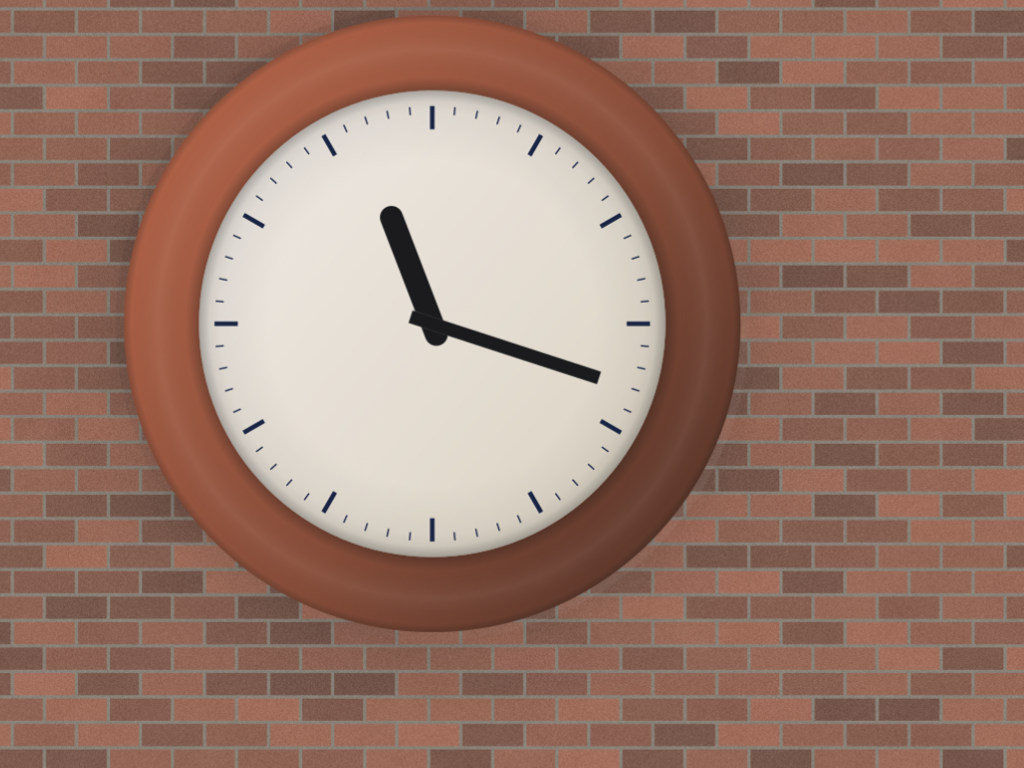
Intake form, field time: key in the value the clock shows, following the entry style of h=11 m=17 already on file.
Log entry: h=11 m=18
